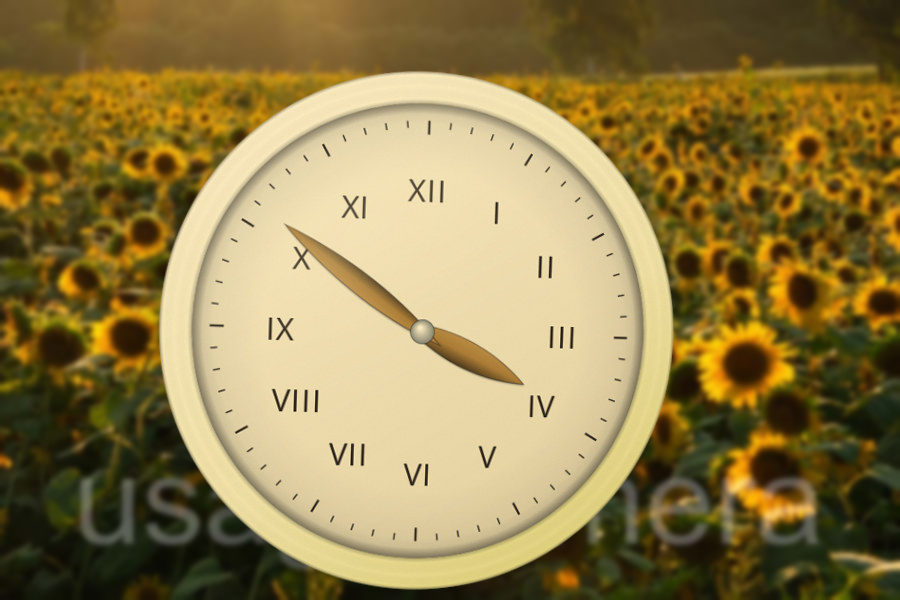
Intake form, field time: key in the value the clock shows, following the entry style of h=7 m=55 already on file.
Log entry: h=3 m=51
